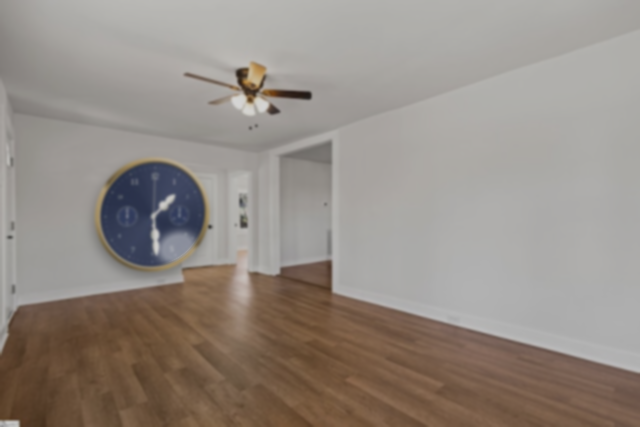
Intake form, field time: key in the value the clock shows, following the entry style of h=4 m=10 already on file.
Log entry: h=1 m=29
